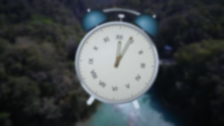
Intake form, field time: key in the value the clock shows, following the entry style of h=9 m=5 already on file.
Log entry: h=12 m=4
